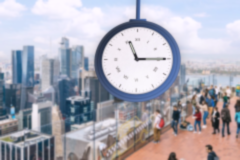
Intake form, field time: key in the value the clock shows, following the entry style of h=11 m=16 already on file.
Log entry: h=11 m=15
